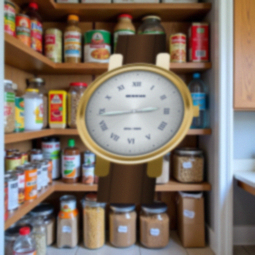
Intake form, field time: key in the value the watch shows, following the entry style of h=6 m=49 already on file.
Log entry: h=2 m=44
